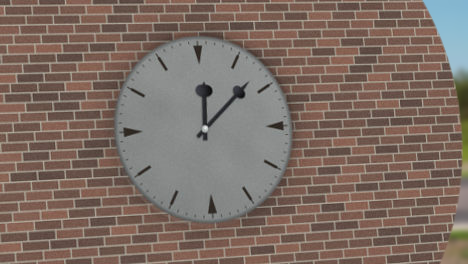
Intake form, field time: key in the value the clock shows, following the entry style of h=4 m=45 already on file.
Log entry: h=12 m=8
